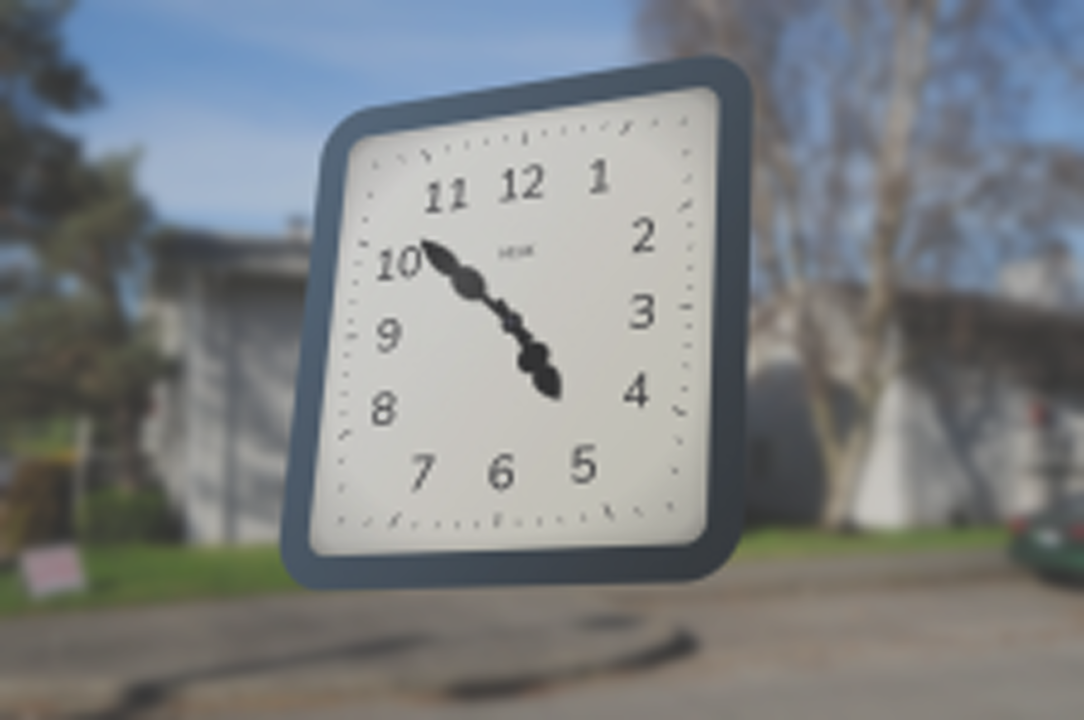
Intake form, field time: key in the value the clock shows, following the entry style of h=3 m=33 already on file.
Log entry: h=4 m=52
